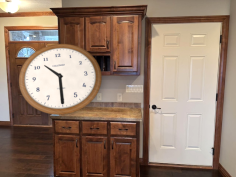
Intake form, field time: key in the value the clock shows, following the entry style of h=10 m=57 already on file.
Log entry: h=10 m=30
